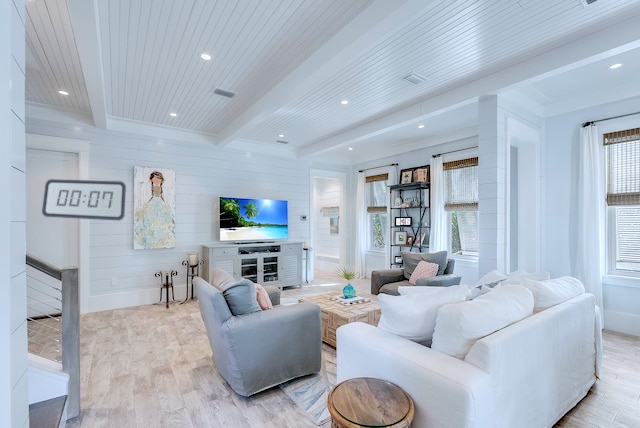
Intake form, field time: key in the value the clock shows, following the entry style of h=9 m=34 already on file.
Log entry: h=0 m=7
